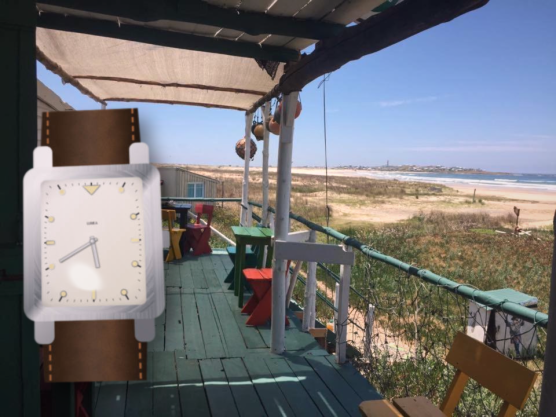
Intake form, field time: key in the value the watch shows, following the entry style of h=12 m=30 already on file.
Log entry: h=5 m=40
